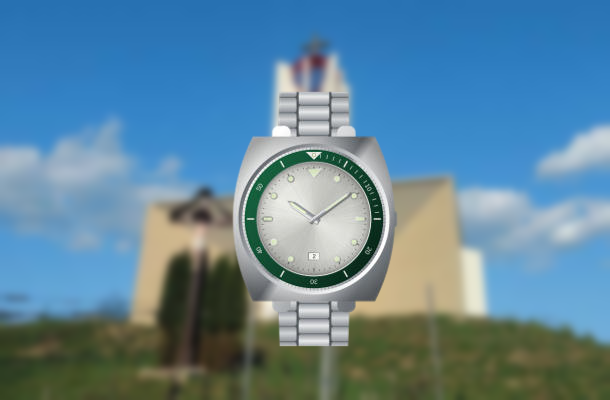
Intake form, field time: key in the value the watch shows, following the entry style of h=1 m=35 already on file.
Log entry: h=10 m=9
